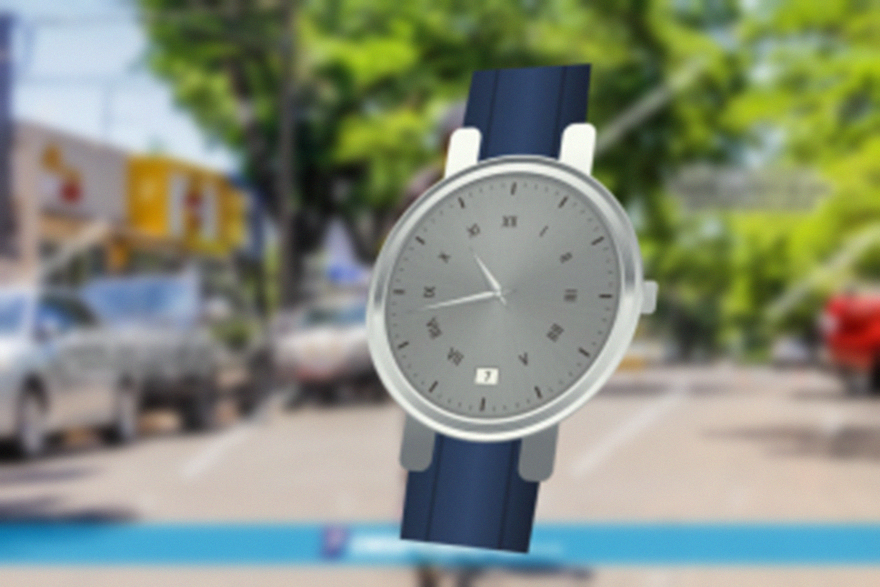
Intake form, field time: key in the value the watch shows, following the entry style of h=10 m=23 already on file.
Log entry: h=10 m=43
